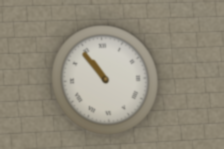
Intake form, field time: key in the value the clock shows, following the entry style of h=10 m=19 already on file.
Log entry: h=10 m=54
